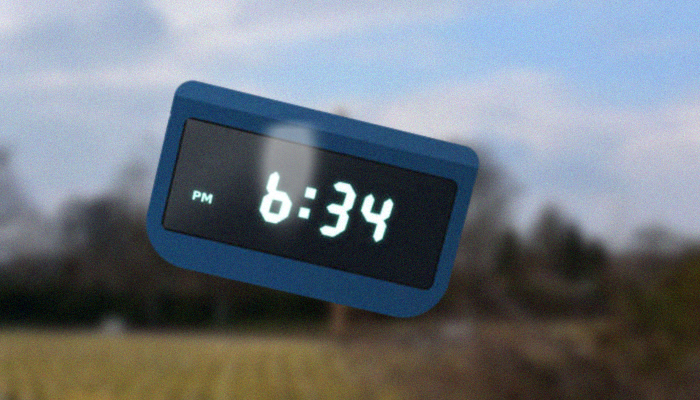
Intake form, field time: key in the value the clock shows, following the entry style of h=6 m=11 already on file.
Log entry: h=6 m=34
